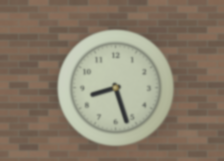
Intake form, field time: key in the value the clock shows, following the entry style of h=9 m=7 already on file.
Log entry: h=8 m=27
